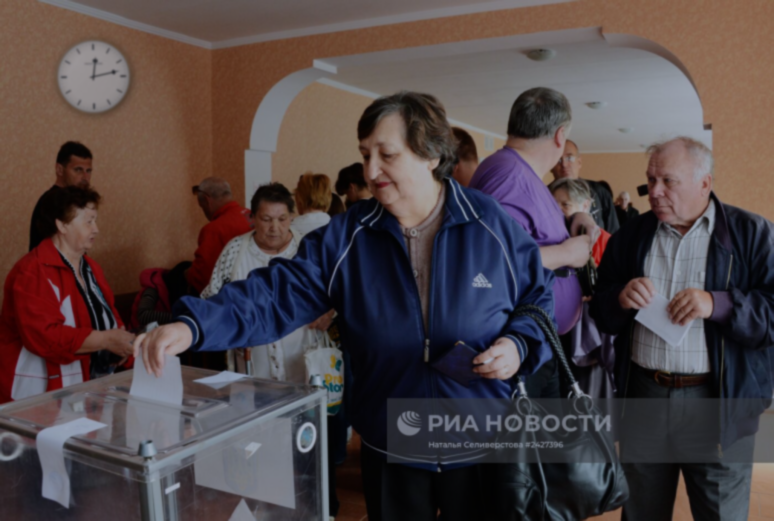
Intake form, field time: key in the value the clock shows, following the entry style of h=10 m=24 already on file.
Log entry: h=12 m=13
